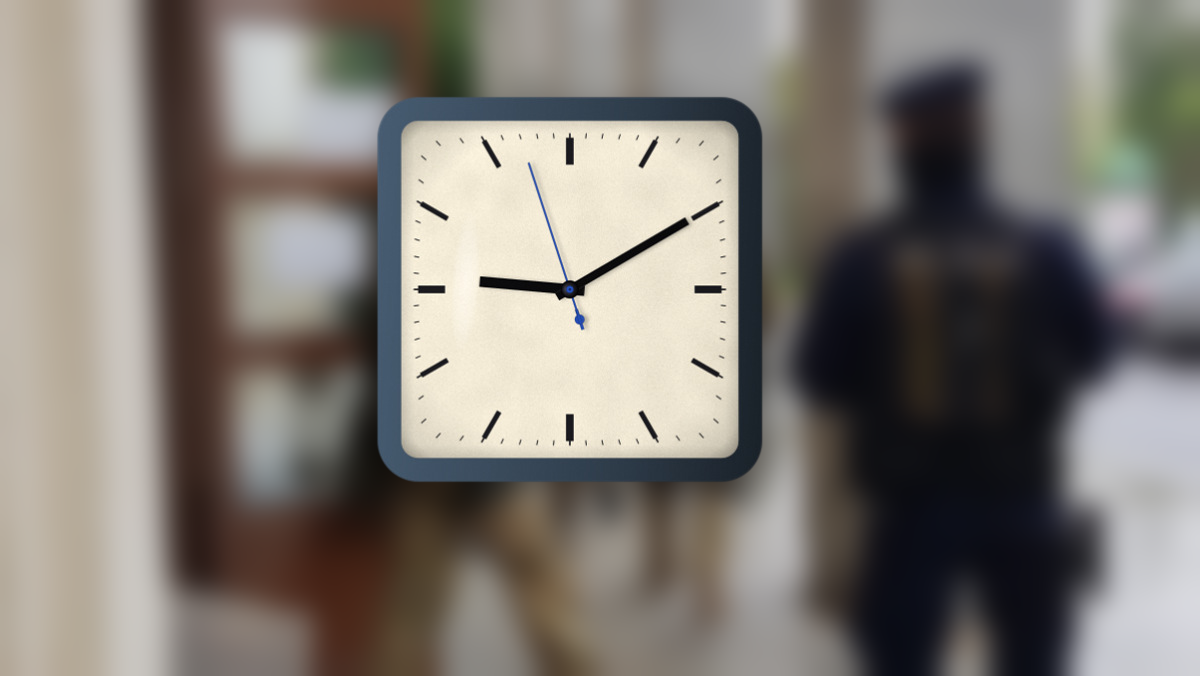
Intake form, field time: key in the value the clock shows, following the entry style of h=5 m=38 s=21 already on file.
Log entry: h=9 m=9 s=57
